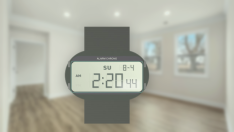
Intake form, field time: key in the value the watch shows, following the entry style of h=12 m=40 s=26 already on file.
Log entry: h=2 m=20 s=44
